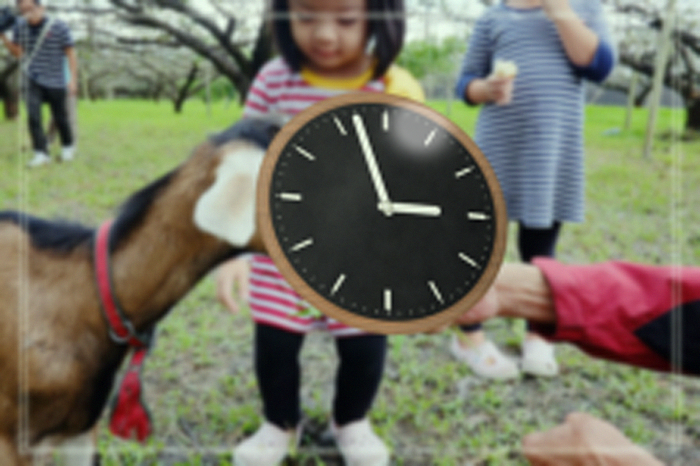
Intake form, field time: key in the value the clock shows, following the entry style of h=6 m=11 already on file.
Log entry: h=2 m=57
